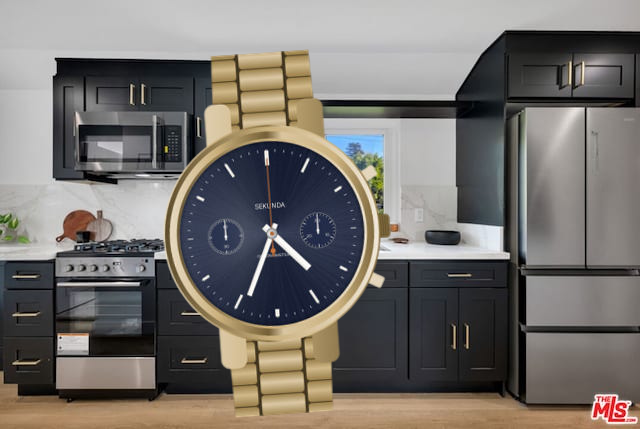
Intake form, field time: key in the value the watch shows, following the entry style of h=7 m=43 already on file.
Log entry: h=4 m=34
